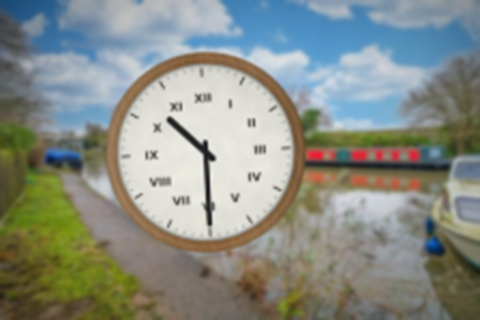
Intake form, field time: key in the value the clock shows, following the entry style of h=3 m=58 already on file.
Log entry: h=10 m=30
